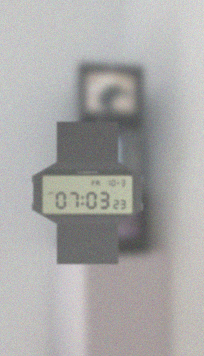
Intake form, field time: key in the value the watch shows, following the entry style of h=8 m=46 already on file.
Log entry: h=7 m=3
